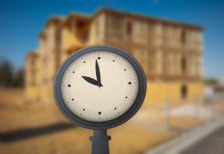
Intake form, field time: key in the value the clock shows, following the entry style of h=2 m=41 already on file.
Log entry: h=9 m=59
